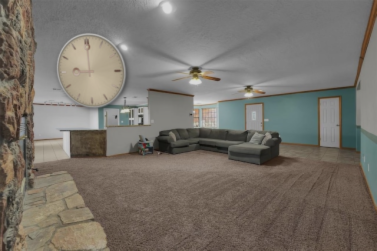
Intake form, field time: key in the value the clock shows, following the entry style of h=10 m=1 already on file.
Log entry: h=9 m=0
